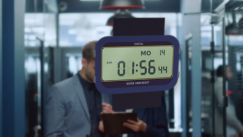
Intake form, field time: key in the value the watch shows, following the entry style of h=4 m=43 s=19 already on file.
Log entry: h=1 m=56 s=44
